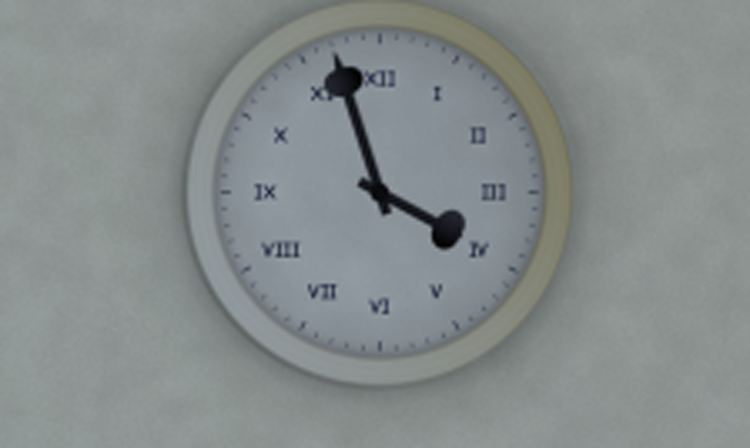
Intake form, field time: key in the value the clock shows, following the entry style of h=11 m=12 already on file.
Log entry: h=3 m=57
